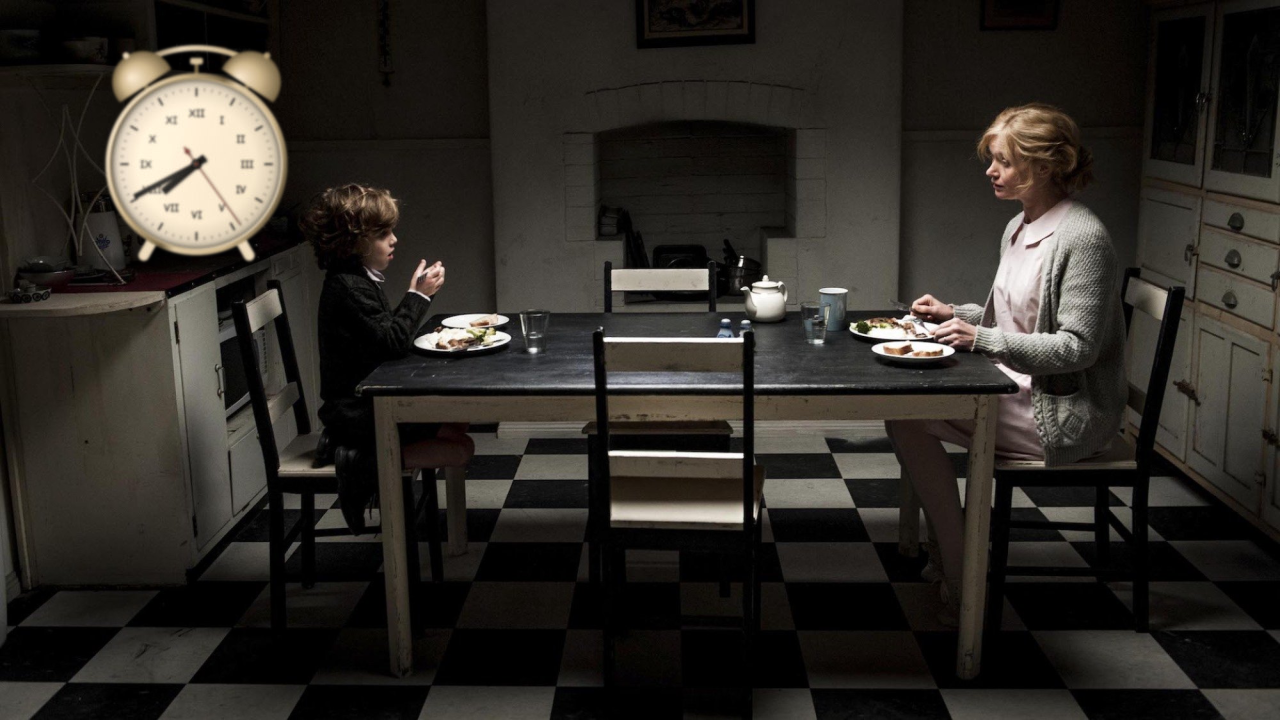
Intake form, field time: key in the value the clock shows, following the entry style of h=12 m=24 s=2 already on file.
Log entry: h=7 m=40 s=24
